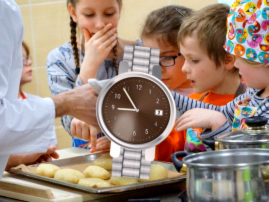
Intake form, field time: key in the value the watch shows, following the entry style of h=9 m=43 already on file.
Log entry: h=8 m=54
